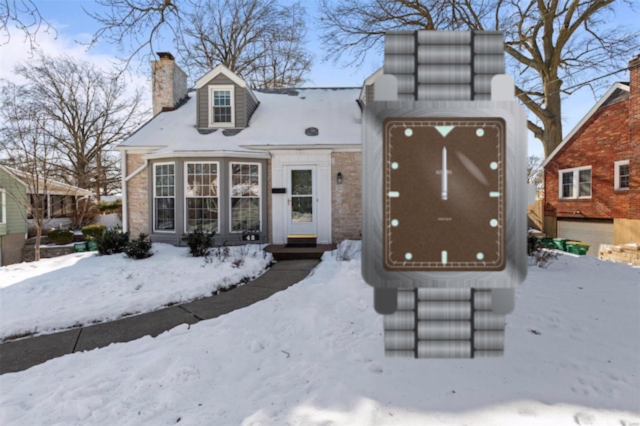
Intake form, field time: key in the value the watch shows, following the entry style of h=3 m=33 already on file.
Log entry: h=12 m=0
